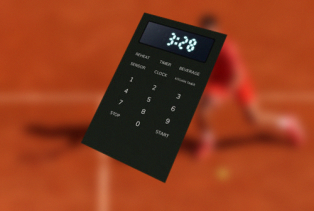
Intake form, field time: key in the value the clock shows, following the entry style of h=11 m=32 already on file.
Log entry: h=3 m=28
